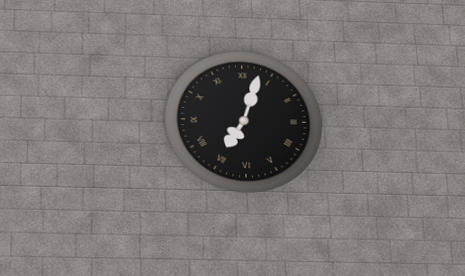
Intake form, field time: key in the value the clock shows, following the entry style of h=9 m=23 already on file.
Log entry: h=7 m=3
